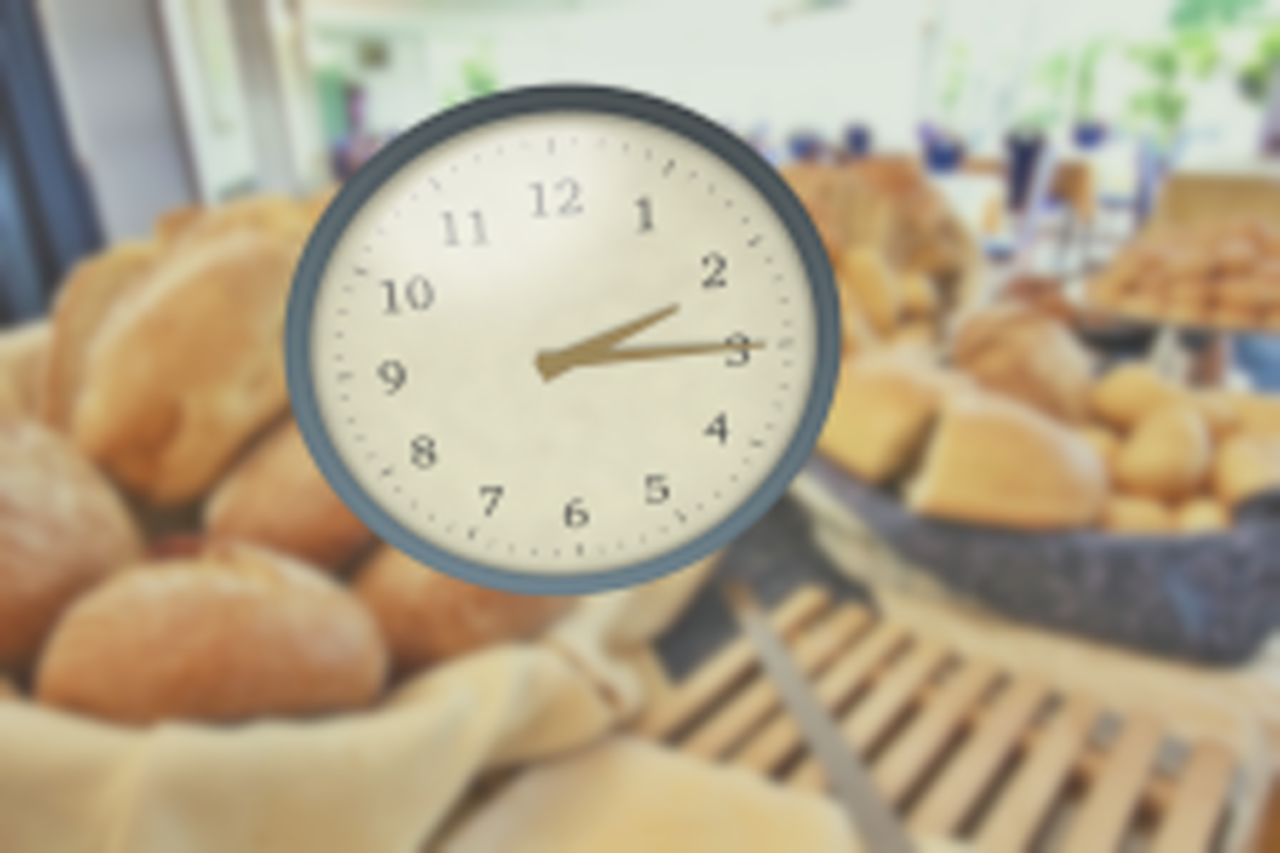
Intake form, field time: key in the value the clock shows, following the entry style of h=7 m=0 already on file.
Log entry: h=2 m=15
